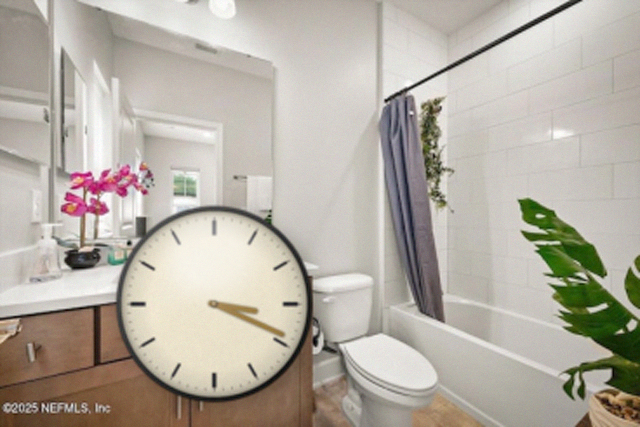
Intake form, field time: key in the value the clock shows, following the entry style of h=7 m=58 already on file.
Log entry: h=3 m=19
